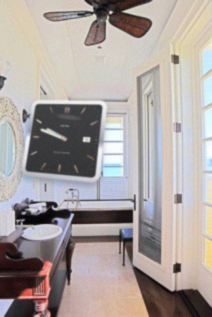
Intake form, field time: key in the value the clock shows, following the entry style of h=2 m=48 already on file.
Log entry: h=9 m=48
